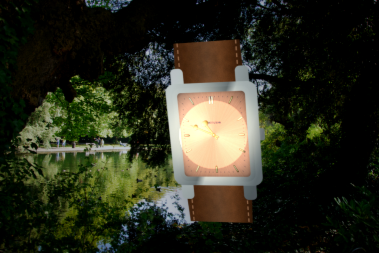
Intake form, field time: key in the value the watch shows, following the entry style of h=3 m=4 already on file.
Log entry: h=10 m=49
